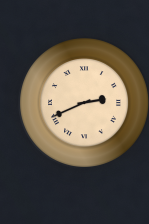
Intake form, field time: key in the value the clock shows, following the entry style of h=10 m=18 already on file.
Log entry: h=2 m=41
